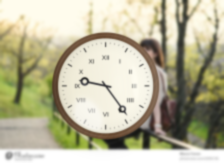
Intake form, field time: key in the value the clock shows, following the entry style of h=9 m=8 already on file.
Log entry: h=9 m=24
